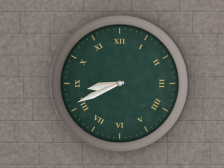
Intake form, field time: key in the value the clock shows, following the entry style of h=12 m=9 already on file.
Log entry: h=8 m=41
